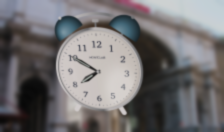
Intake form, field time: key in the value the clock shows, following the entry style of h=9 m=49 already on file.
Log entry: h=7 m=50
